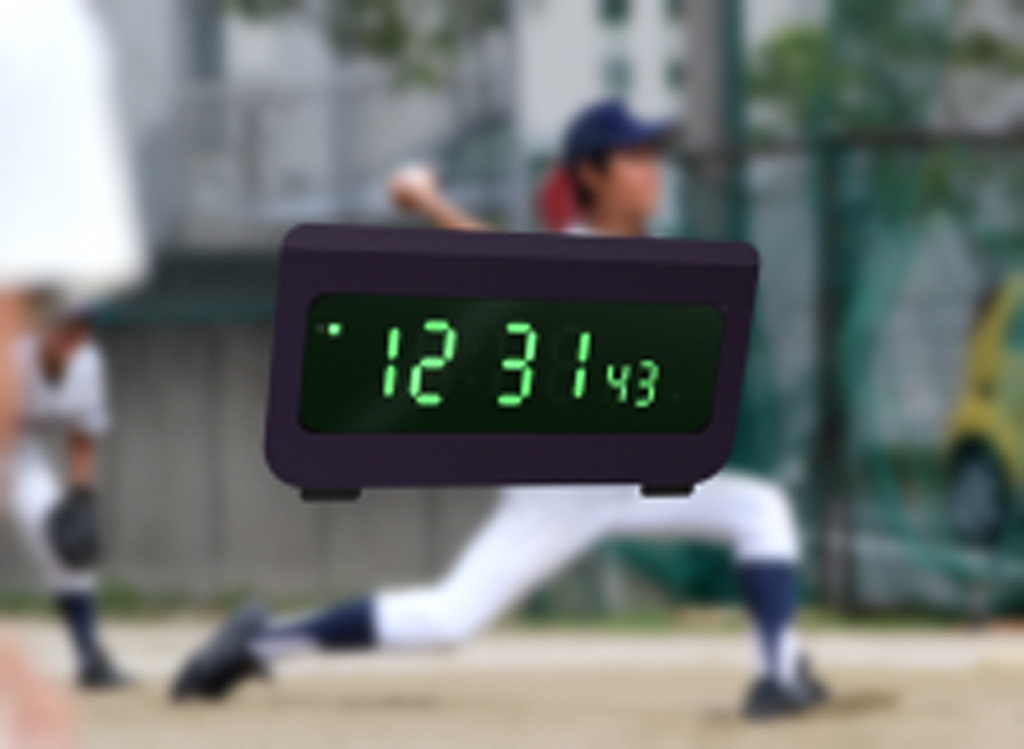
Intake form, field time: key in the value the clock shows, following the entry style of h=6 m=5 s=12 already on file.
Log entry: h=12 m=31 s=43
